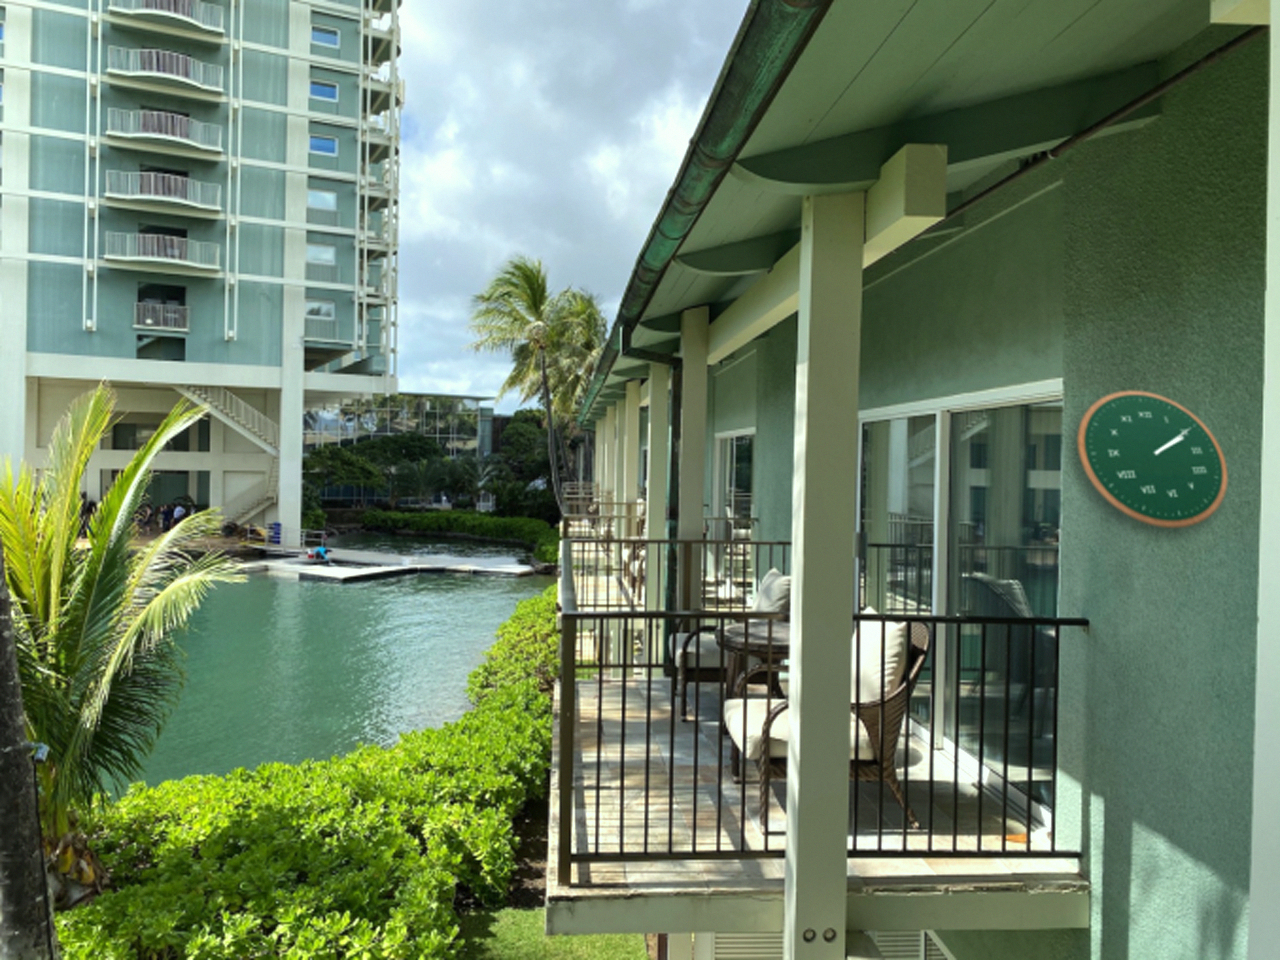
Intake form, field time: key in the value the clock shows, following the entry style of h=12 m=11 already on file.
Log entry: h=2 m=10
